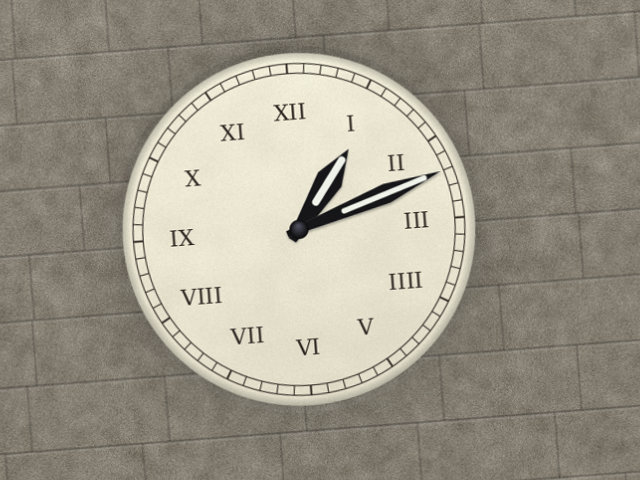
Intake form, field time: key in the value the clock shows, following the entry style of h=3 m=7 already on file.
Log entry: h=1 m=12
